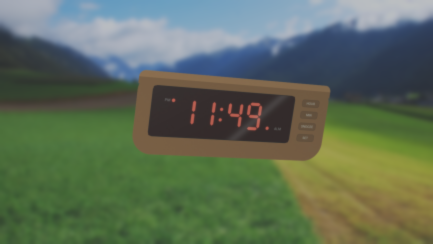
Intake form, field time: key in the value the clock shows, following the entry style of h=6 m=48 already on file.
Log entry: h=11 m=49
